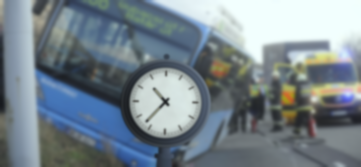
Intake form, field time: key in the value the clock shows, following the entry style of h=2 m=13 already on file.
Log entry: h=10 m=37
